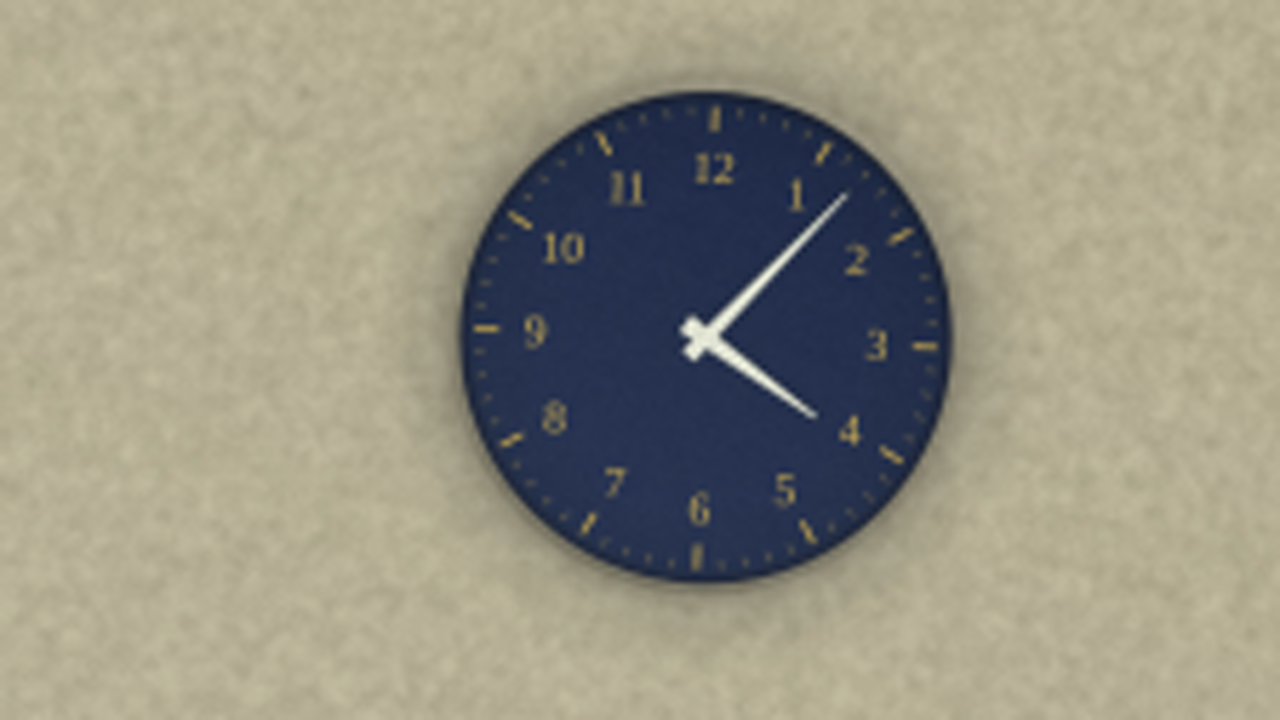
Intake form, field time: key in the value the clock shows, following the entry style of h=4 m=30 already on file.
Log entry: h=4 m=7
